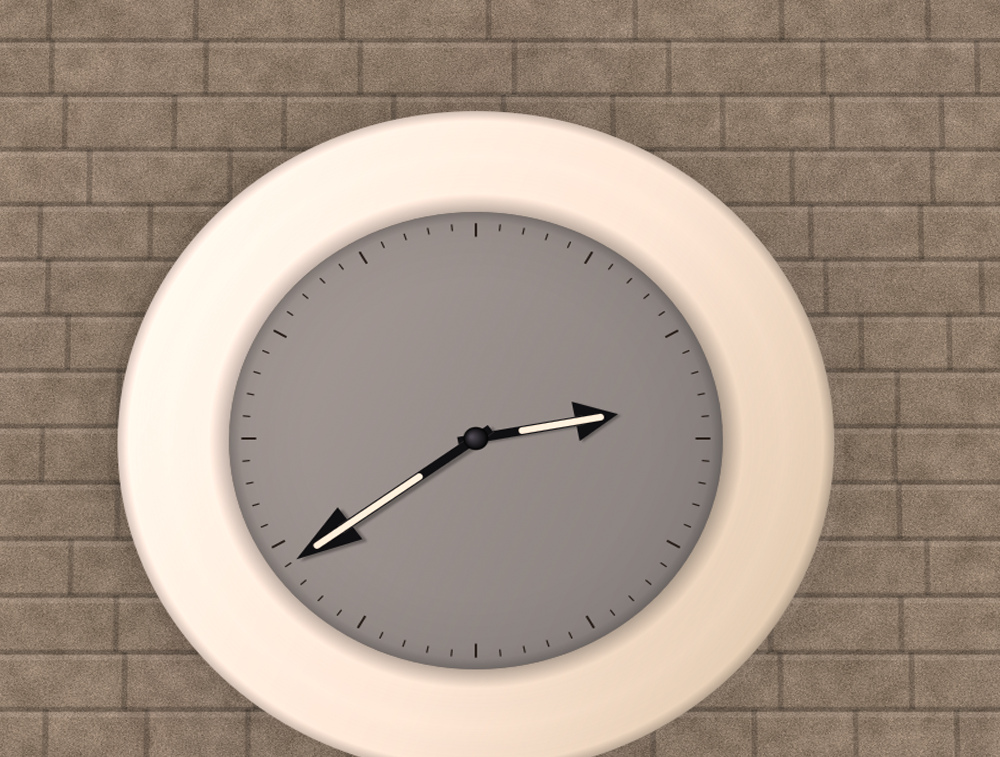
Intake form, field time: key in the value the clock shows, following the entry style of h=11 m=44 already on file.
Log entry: h=2 m=39
